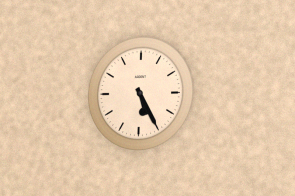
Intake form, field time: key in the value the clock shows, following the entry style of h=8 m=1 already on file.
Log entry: h=5 m=25
